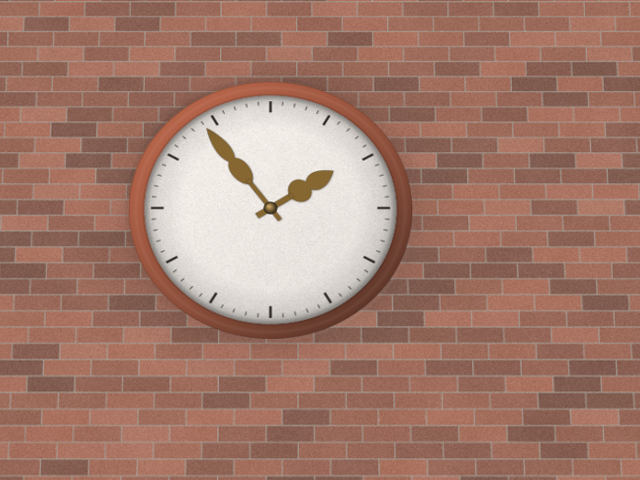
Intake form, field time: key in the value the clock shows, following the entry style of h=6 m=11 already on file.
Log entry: h=1 m=54
